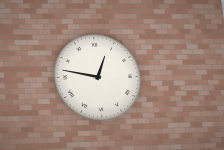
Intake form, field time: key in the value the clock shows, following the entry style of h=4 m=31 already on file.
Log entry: h=12 m=47
